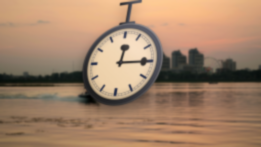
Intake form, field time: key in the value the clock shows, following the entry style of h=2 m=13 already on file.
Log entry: h=12 m=15
